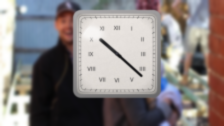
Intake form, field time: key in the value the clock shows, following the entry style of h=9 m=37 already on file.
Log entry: h=10 m=22
